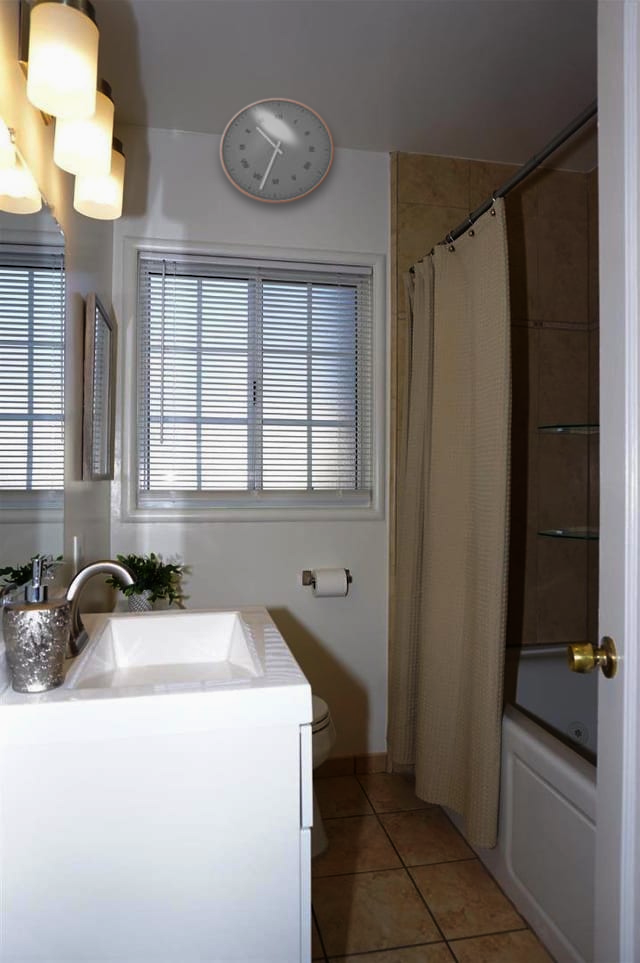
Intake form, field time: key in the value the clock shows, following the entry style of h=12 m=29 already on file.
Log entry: h=10 m=33
